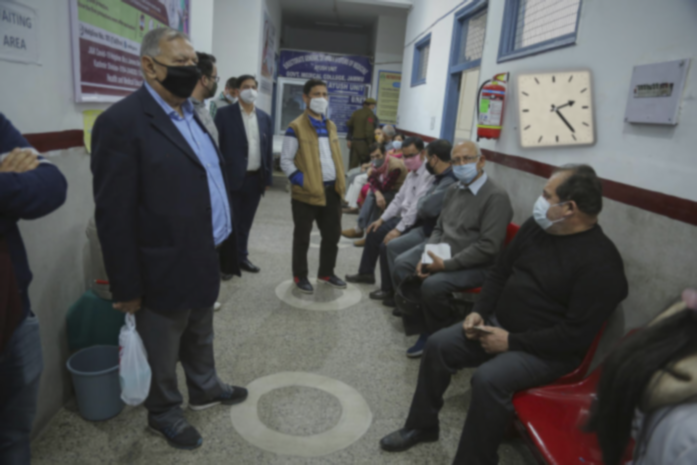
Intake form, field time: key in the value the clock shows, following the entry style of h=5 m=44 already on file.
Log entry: h=2 m=24
